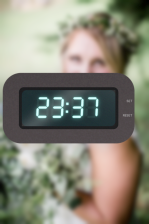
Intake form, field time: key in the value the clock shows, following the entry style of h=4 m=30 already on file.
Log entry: h=23 m=37
